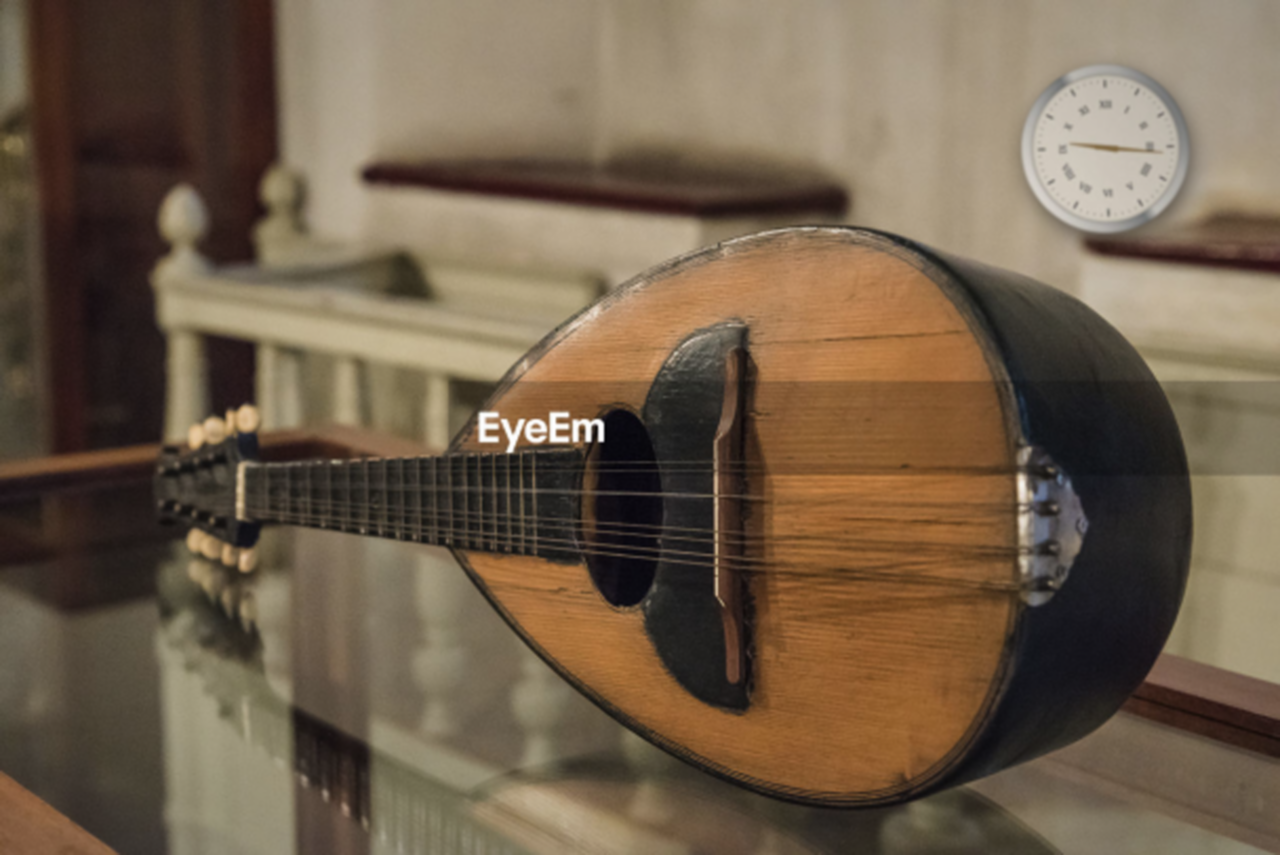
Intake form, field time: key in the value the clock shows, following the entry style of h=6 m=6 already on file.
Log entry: h=9 m=16
